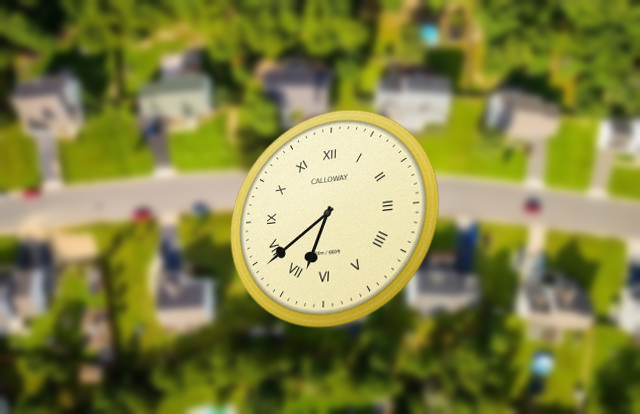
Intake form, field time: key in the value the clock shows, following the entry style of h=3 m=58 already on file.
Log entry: h=6 m=39
